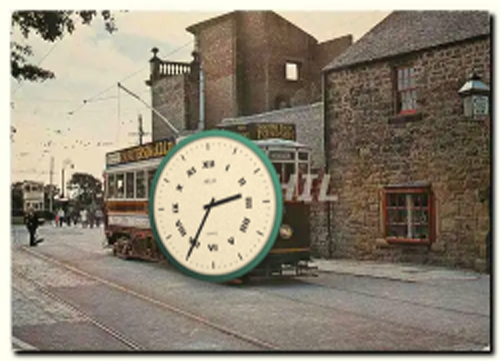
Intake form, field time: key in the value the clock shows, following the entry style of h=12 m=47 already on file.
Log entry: h=2 m=35
